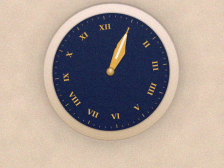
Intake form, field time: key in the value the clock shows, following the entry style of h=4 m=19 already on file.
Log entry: h=1 m=5
